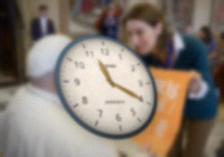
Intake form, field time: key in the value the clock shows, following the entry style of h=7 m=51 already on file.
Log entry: h=11 m=20
